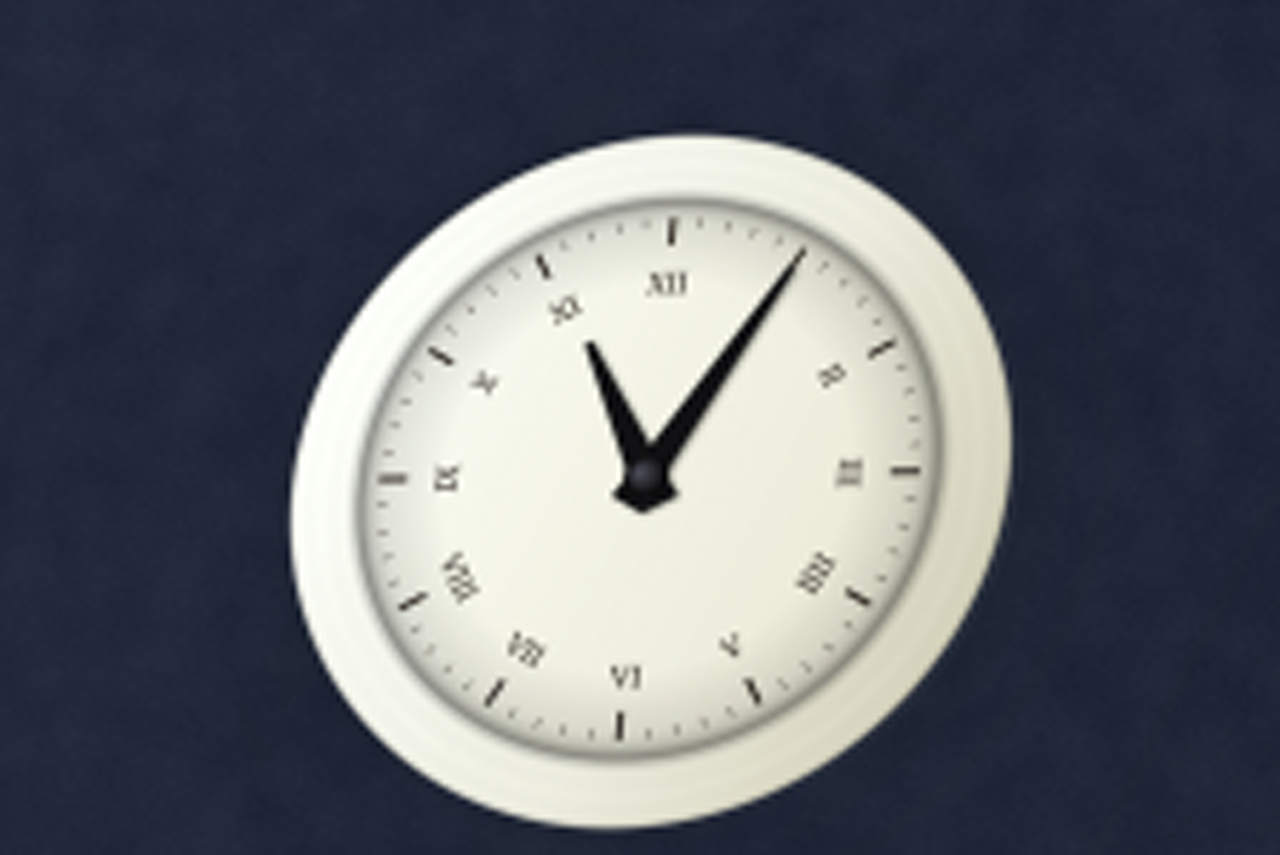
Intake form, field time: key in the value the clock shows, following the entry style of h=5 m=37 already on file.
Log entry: h=11 m=5
